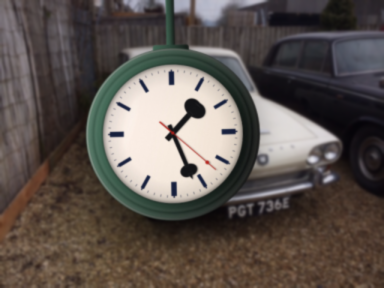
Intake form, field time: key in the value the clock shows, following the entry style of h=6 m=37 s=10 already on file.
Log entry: h=1 m=26 s=22
